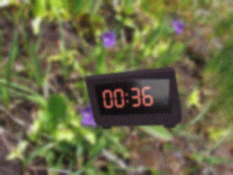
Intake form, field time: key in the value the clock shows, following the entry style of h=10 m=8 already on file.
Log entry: h=0 m=36
